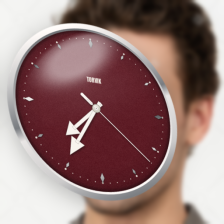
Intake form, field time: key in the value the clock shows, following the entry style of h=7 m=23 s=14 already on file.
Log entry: h=7 m=35 s=22
